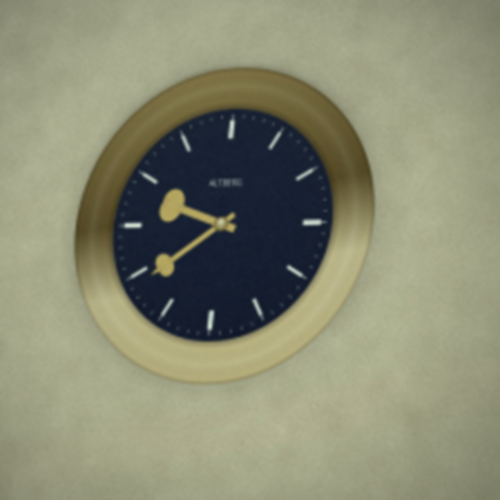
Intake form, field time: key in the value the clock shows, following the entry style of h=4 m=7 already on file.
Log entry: h=9 m=39
